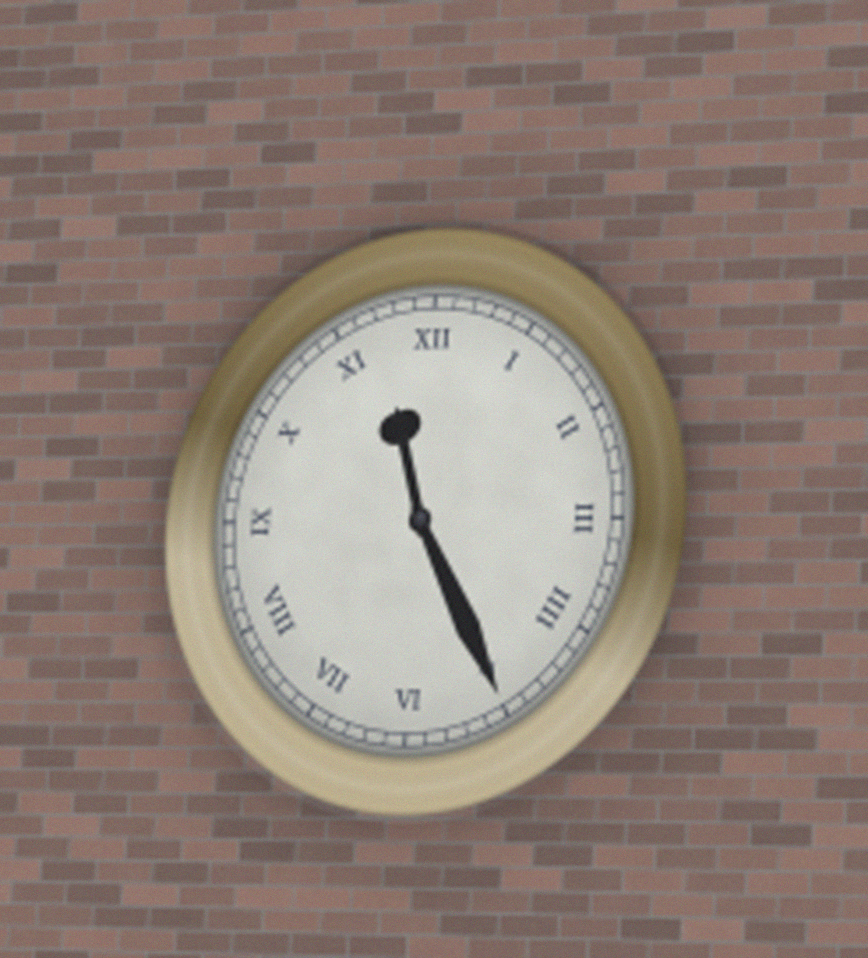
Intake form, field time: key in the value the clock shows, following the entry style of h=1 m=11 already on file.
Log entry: h=11 m=25
